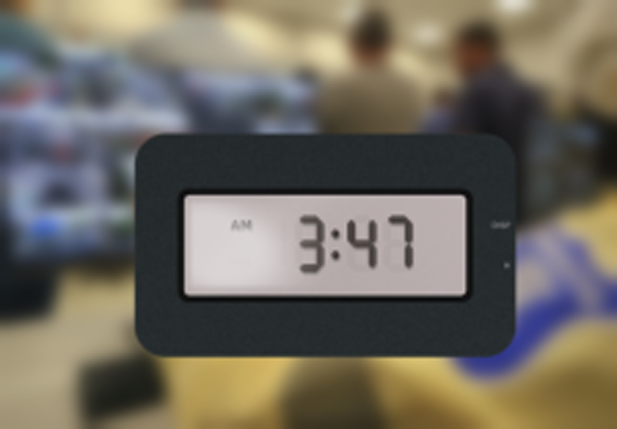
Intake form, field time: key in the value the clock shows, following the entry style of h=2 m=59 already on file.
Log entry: h=3 m=47
